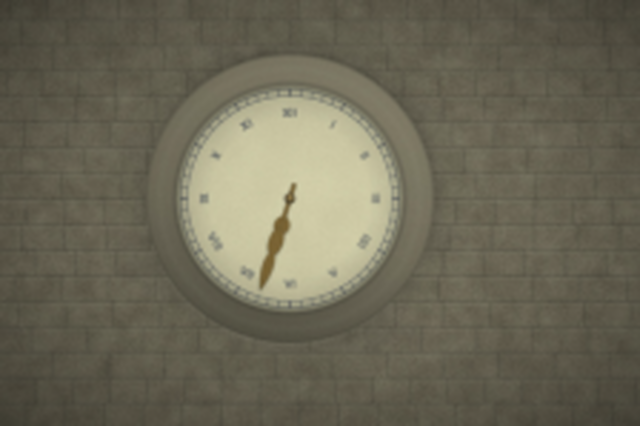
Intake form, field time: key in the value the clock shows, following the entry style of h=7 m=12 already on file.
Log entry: h=6 m=33
